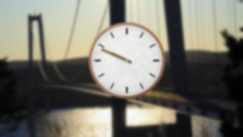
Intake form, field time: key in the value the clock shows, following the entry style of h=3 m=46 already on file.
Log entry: h=9 m=49
